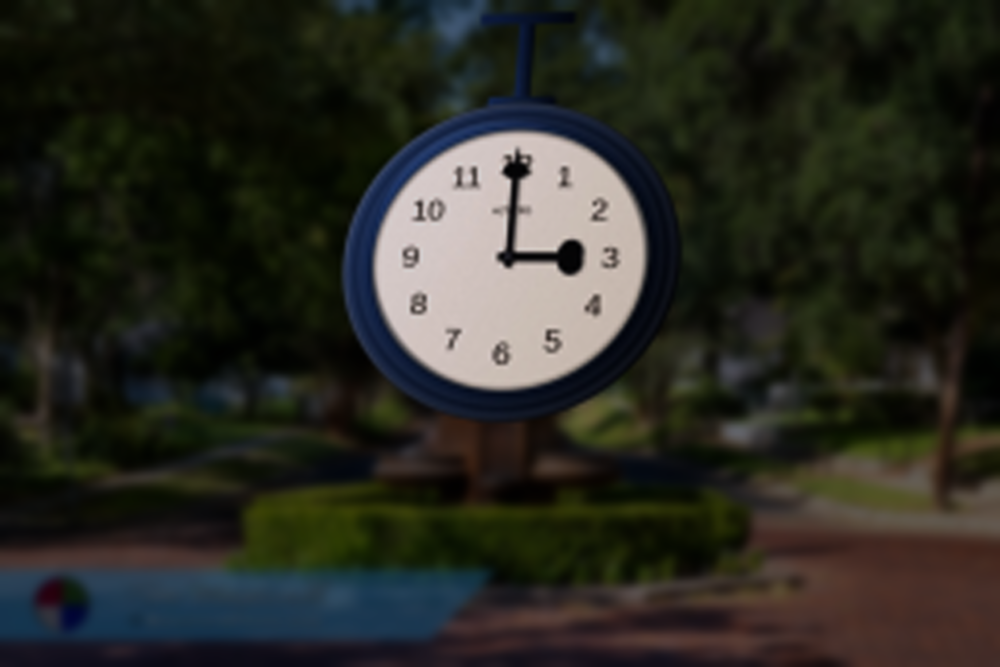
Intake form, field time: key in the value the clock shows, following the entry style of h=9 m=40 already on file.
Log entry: h=3 m=0
